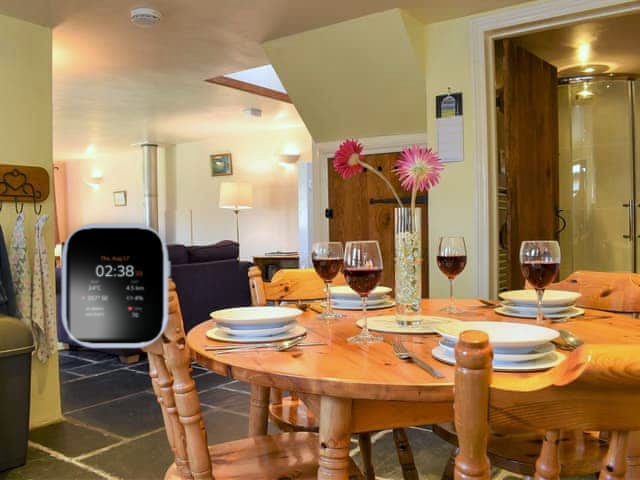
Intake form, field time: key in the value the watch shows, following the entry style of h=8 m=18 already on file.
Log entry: h=2 m=38
